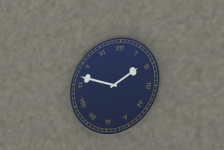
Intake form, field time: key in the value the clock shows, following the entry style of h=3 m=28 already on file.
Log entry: h=1 m=47
